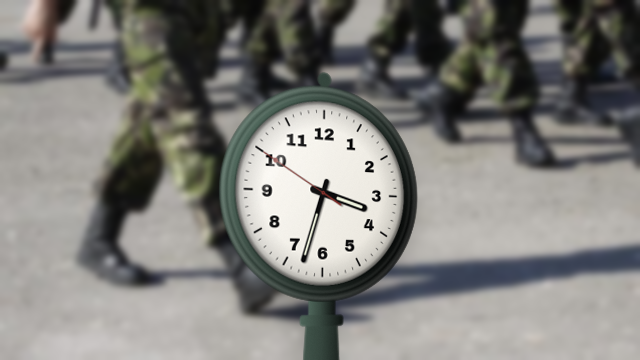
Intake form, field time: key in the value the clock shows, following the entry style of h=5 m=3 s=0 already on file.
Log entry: h=3 m=32 s=50
